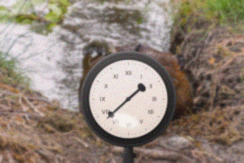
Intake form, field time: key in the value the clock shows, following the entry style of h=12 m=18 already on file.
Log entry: h=1 m=38
